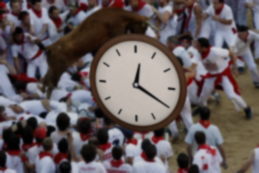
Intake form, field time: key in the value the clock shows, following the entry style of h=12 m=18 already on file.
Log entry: h=12 m=20
